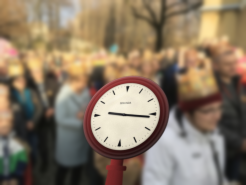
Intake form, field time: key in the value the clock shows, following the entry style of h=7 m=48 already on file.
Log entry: h=9 m=16
